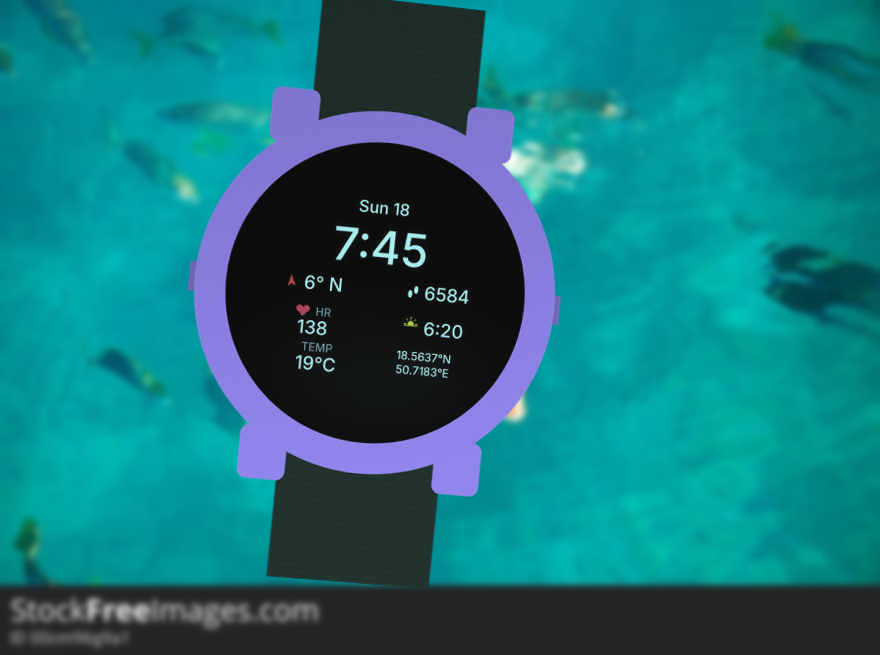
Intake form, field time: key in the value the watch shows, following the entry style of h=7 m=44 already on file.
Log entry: h=7 m=45
